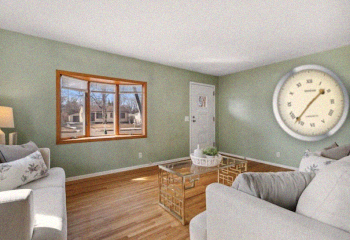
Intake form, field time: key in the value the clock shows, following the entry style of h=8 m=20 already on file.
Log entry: h=1 m=37
